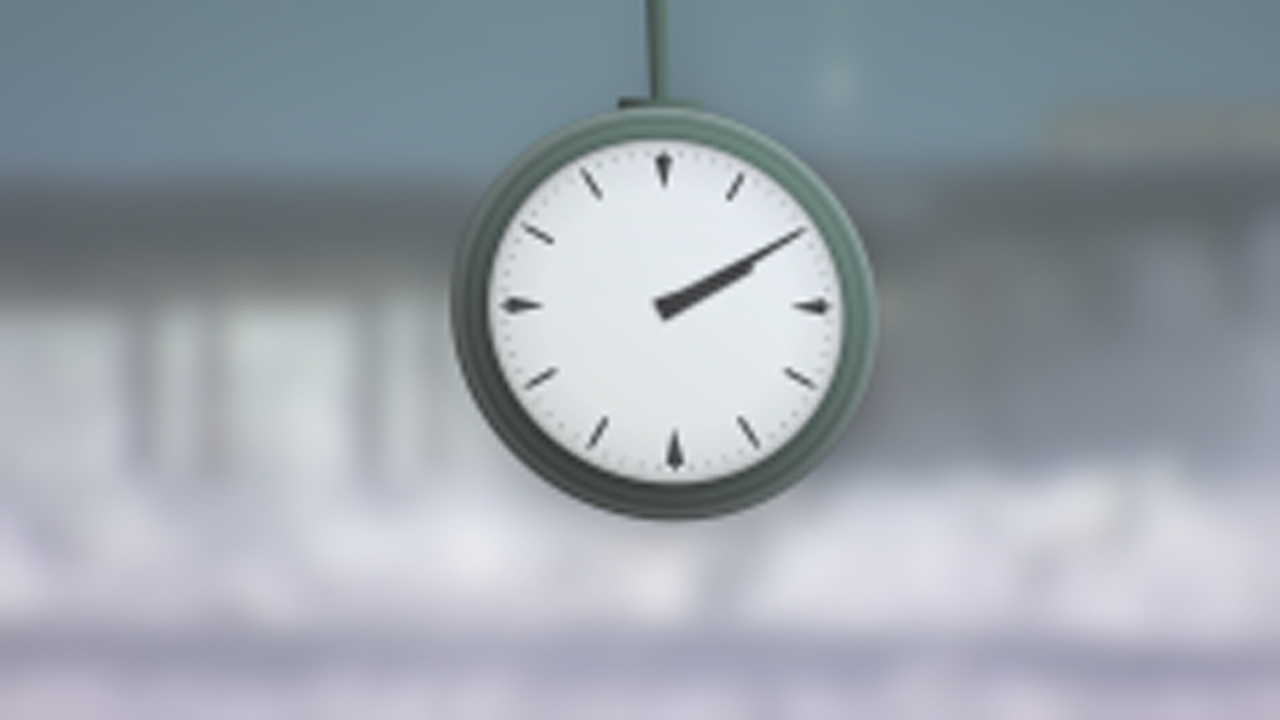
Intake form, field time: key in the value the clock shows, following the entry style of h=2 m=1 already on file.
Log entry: h=2 m=10
